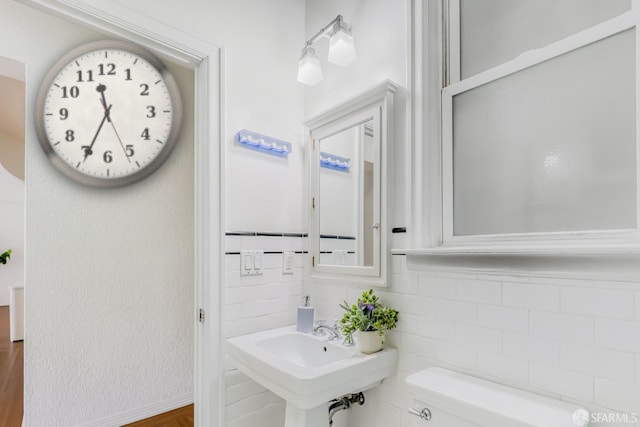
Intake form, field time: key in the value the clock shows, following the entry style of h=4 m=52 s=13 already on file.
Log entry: h=11 m=34 s=26
